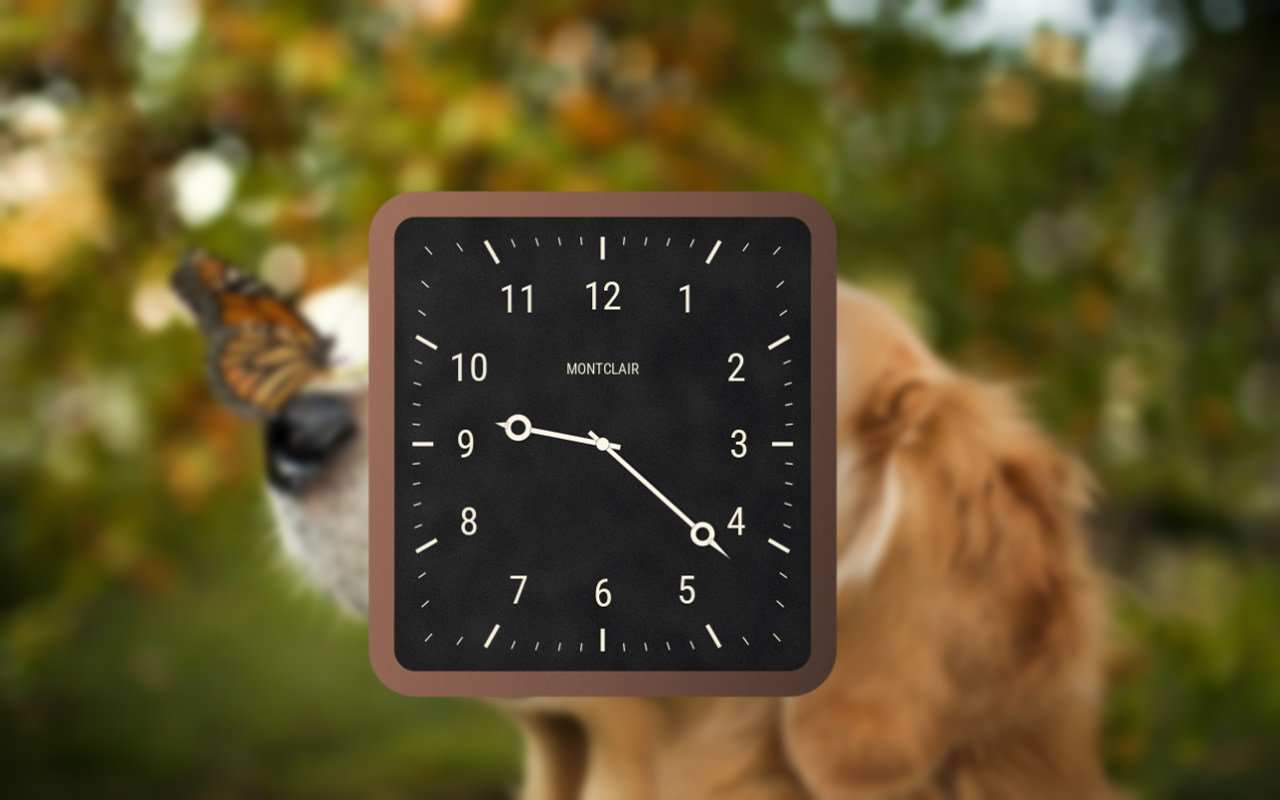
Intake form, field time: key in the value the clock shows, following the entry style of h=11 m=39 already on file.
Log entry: h=9 m=22
